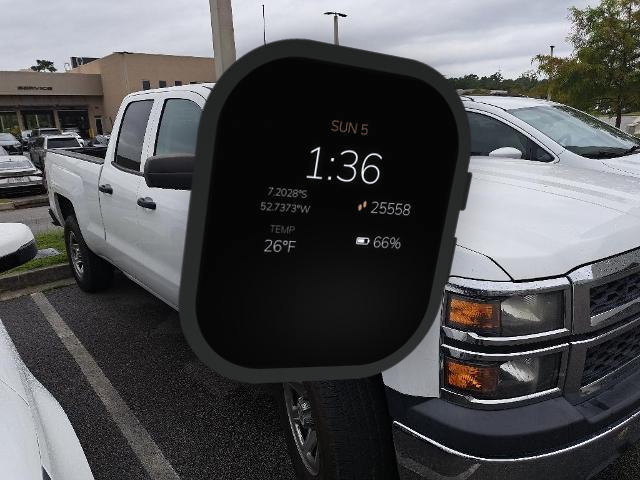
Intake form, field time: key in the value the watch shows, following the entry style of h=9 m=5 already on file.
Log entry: h=1 m=36
